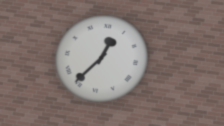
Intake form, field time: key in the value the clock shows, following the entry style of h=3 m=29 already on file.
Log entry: h=12 m=36
